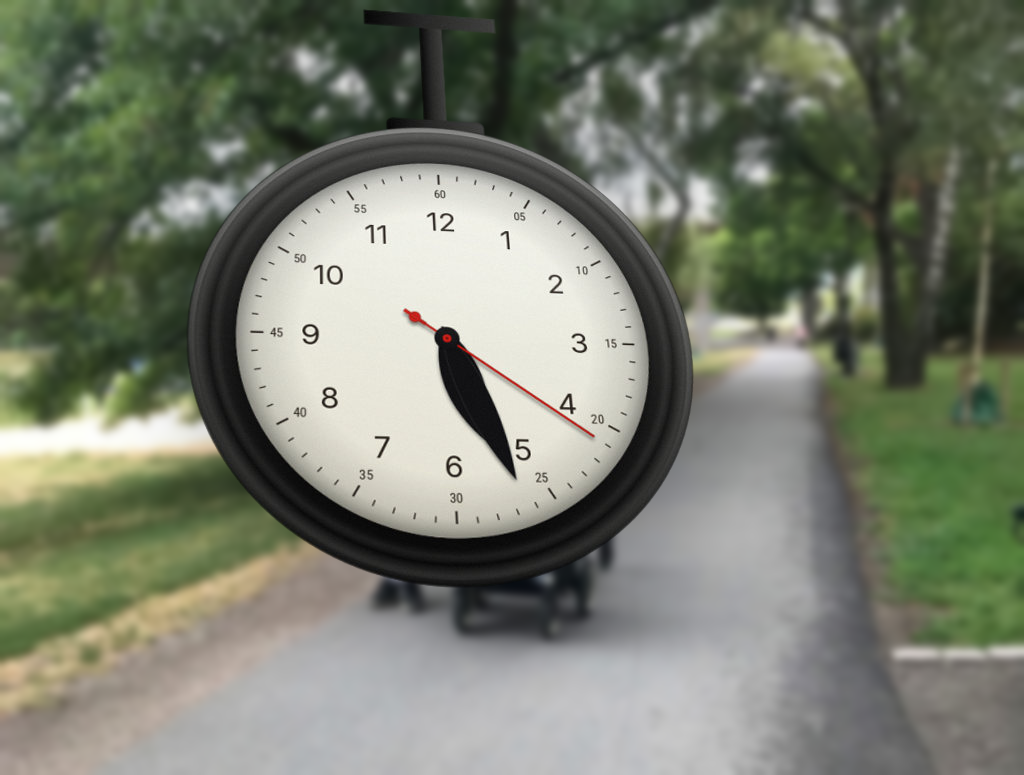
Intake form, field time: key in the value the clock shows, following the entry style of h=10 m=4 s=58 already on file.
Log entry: h=5 m=26 s=21
